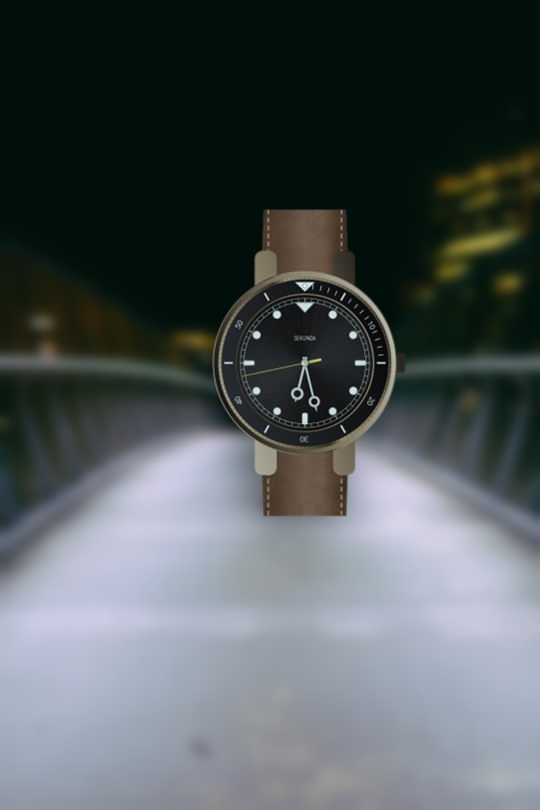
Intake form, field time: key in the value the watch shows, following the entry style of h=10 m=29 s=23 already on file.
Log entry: h=6 m=27 s=43
